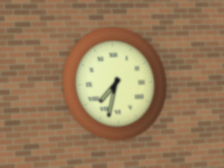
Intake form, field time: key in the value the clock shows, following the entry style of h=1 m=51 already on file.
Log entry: h=7 m=33
